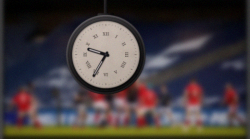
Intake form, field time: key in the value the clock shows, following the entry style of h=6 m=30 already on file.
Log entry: h=9 m=35
